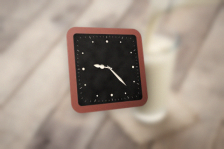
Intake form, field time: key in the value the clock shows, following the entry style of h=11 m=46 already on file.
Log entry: h=9 m=23
